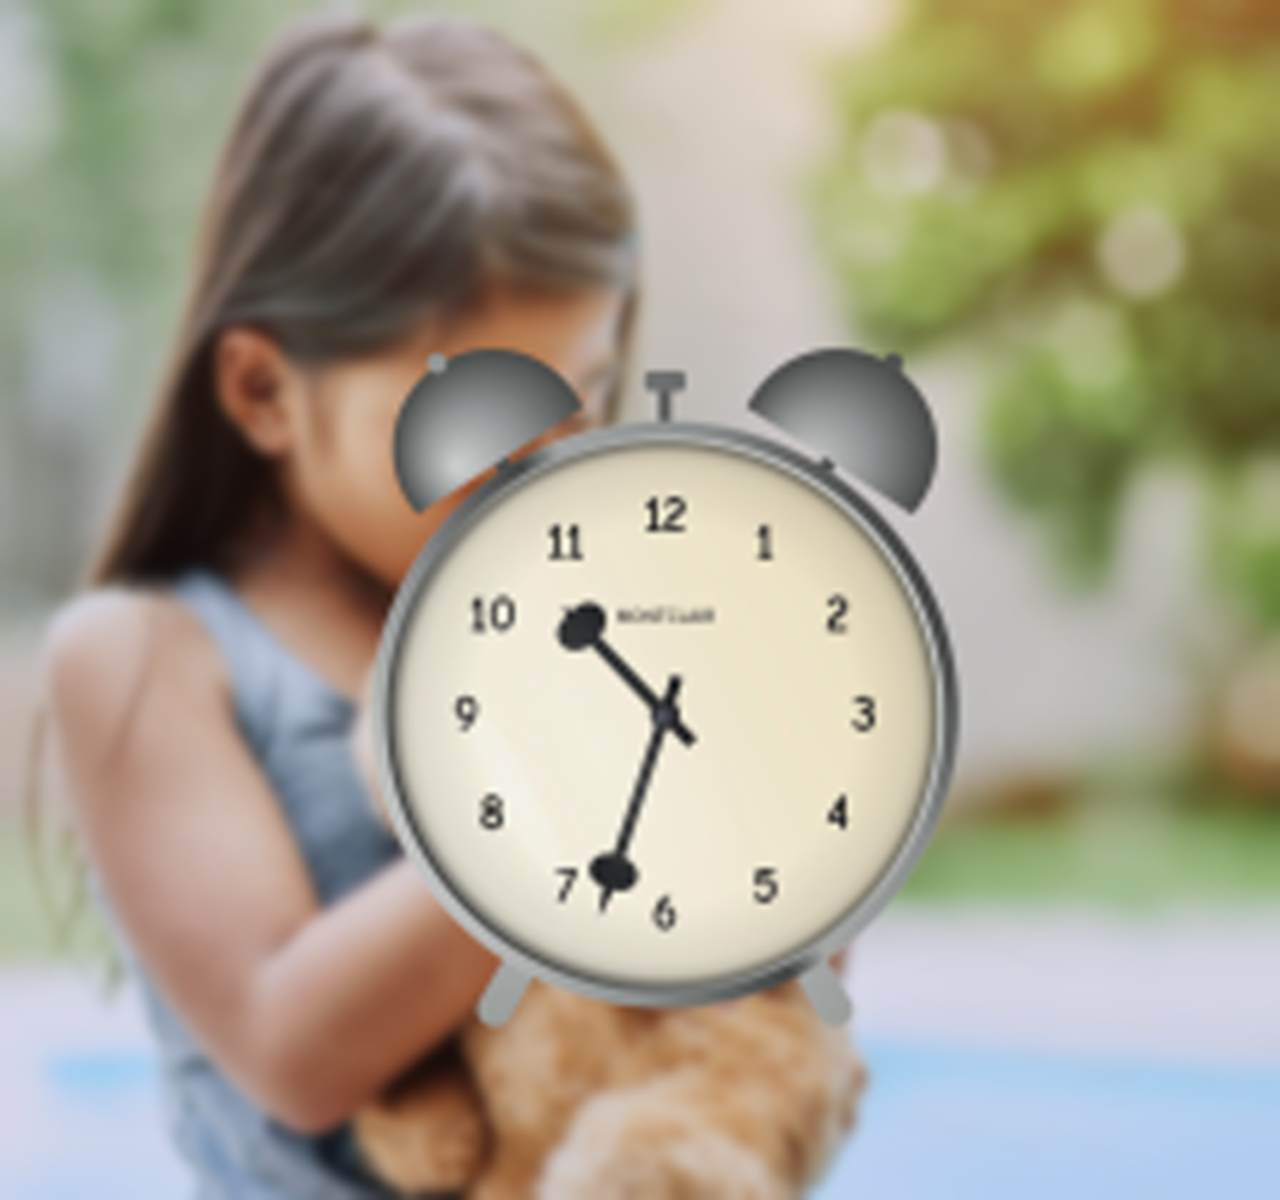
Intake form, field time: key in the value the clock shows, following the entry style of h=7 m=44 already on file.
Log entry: h=10 m=33
